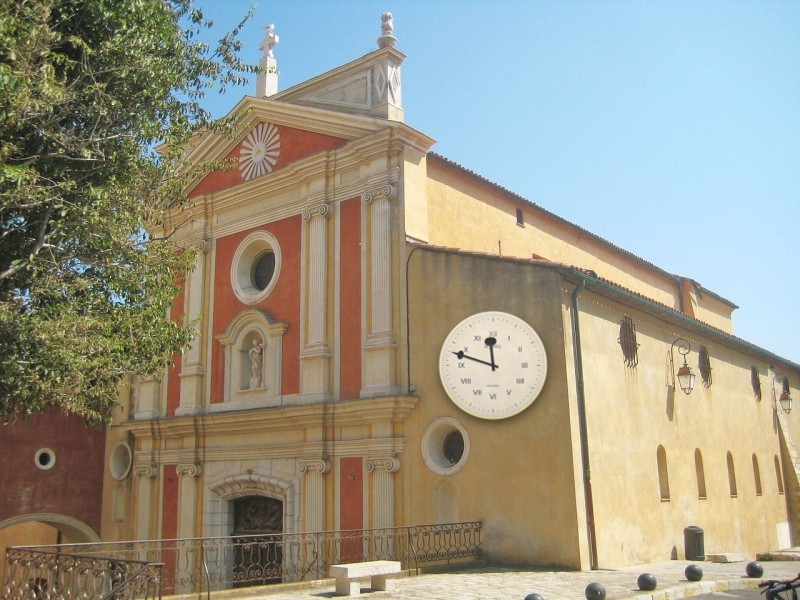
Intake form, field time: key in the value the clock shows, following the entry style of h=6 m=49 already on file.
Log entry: h=11 m=48
